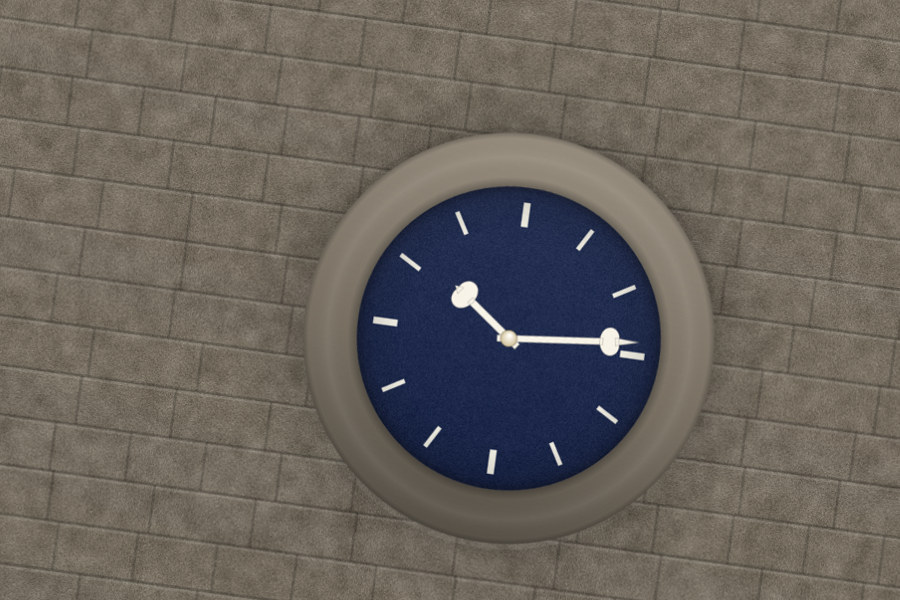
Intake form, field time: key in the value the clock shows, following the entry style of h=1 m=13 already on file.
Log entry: h=10 m=14
